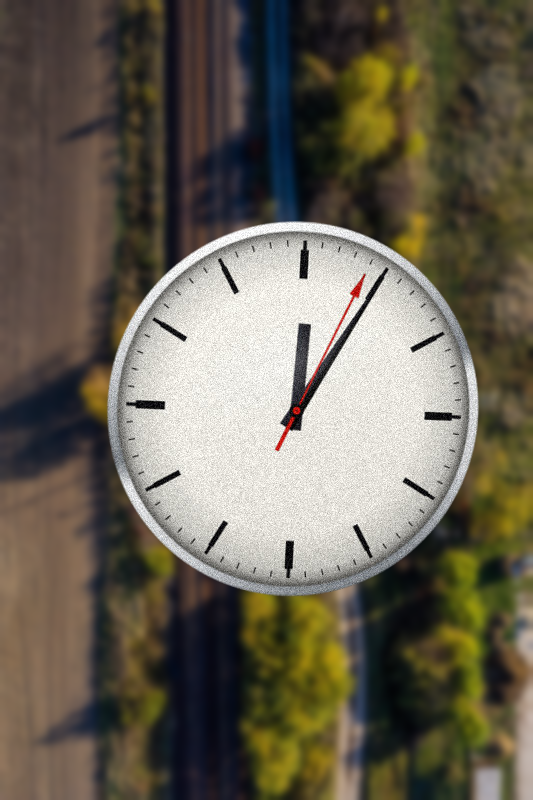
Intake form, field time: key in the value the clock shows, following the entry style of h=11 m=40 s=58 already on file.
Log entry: h=12 m=5 s=4
